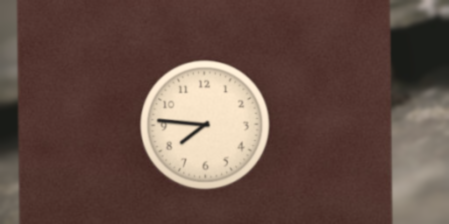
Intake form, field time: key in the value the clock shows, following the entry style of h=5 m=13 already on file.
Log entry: h=7 m=46
